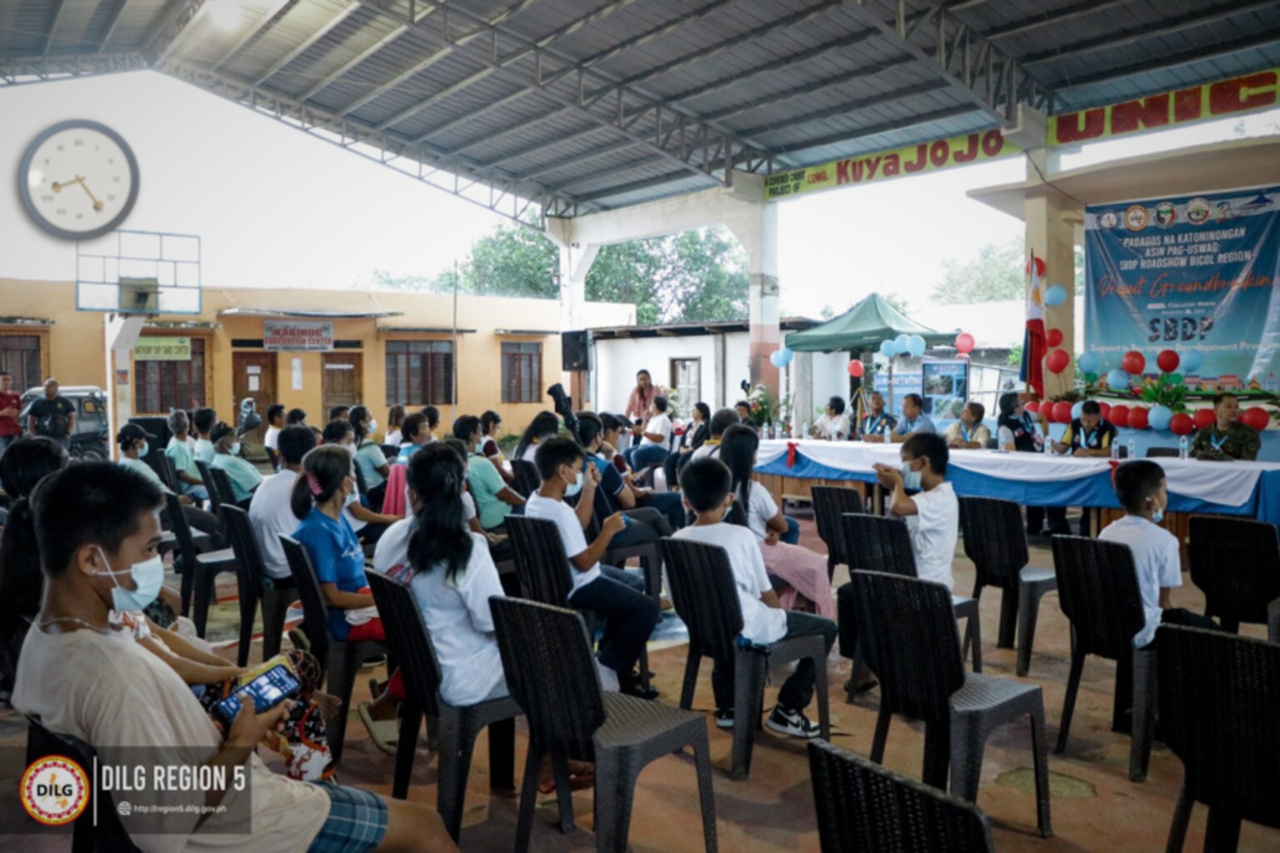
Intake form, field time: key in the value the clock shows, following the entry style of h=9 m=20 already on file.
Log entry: h=8 m=24
